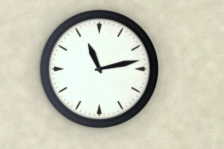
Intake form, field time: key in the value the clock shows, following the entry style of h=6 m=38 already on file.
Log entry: h=11 m=13
